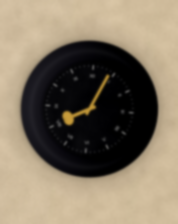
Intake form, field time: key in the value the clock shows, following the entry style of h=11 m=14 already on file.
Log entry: h=8 m=4
